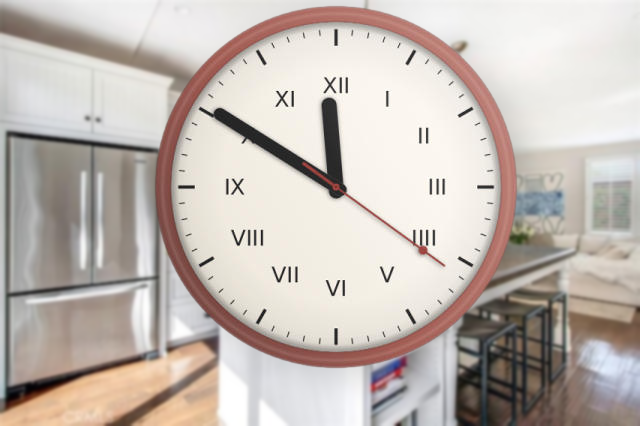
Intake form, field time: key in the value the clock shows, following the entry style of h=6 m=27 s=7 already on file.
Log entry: h=11 m=50 s=21
